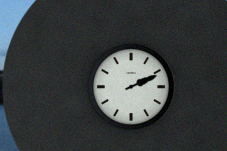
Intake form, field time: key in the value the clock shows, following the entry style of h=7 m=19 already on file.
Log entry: h=2 m=11
